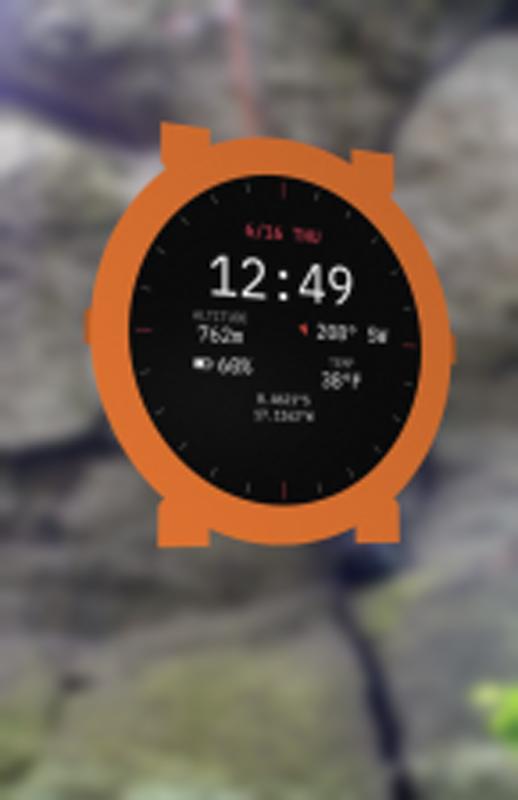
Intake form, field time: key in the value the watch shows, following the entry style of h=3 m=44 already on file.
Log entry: h=12 m=49
